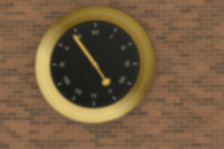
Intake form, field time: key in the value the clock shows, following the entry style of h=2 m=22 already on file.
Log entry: h=4 m=54
